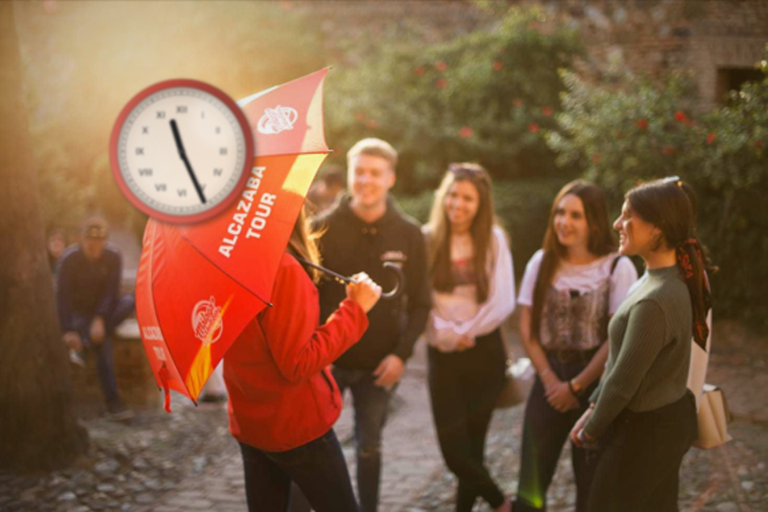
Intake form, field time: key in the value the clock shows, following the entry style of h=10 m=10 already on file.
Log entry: h=11 m=26
